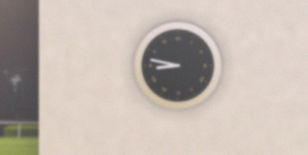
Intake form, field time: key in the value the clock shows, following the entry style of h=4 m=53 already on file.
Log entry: h=8 m=47
